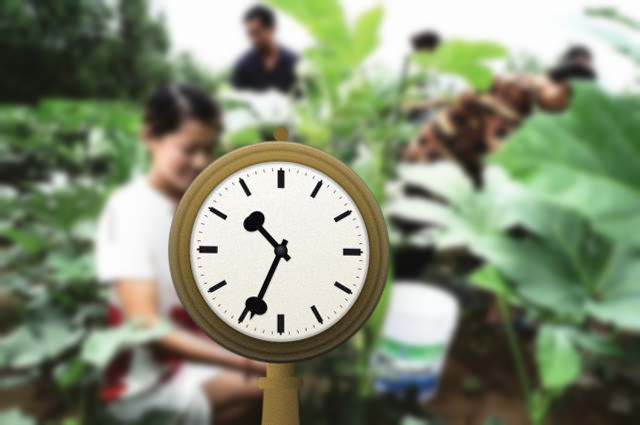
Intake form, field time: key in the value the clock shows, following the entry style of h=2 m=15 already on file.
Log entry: h=10 m=34
